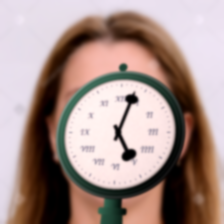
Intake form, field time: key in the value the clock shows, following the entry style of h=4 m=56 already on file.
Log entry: h=5 m=3
